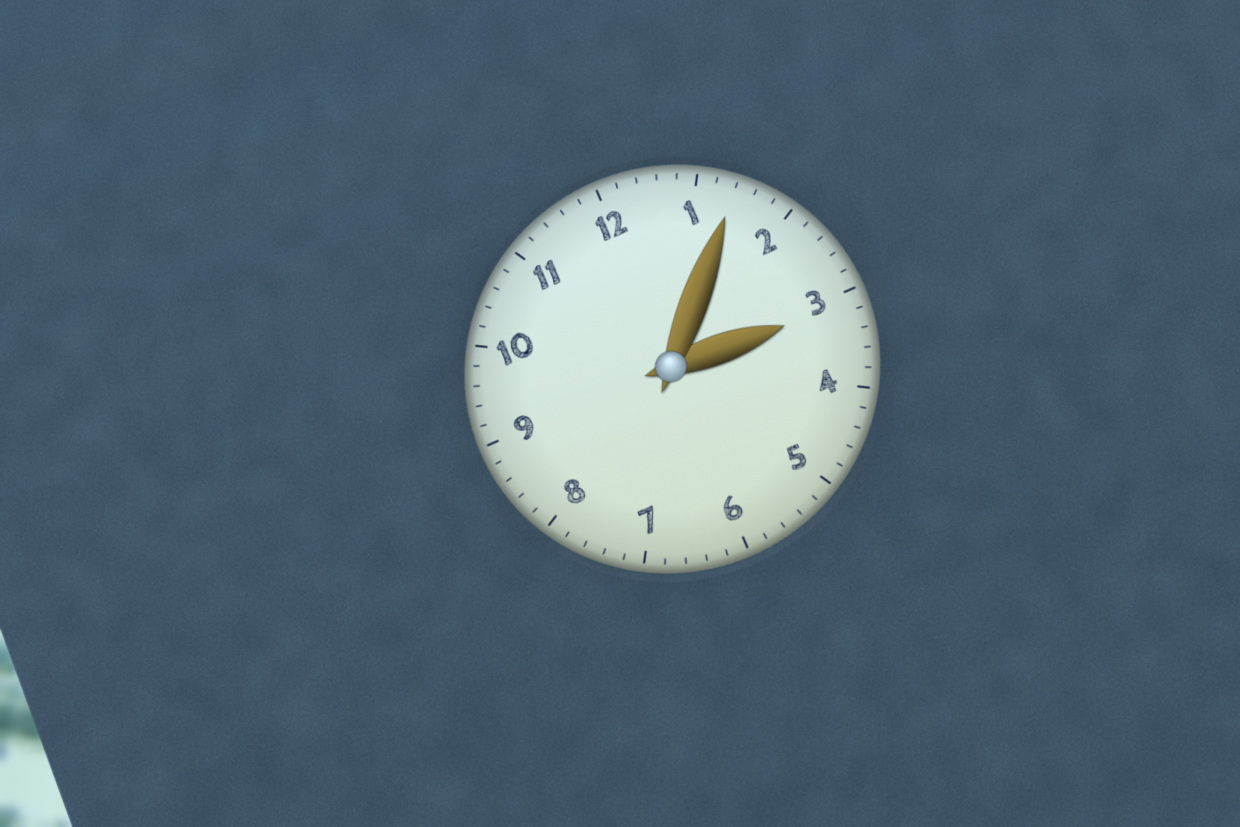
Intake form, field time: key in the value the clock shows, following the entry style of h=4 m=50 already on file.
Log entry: h=3 m=7
